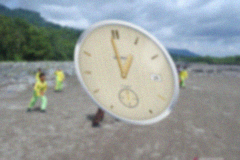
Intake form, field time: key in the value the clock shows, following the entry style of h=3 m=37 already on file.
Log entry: h=12 m=59
